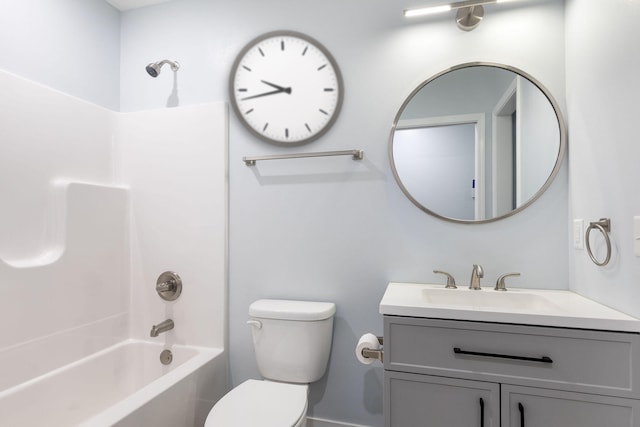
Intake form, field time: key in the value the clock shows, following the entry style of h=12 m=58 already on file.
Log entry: h=9 m=43
